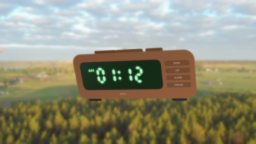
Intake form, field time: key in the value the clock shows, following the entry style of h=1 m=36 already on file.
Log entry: h=1 m=12
